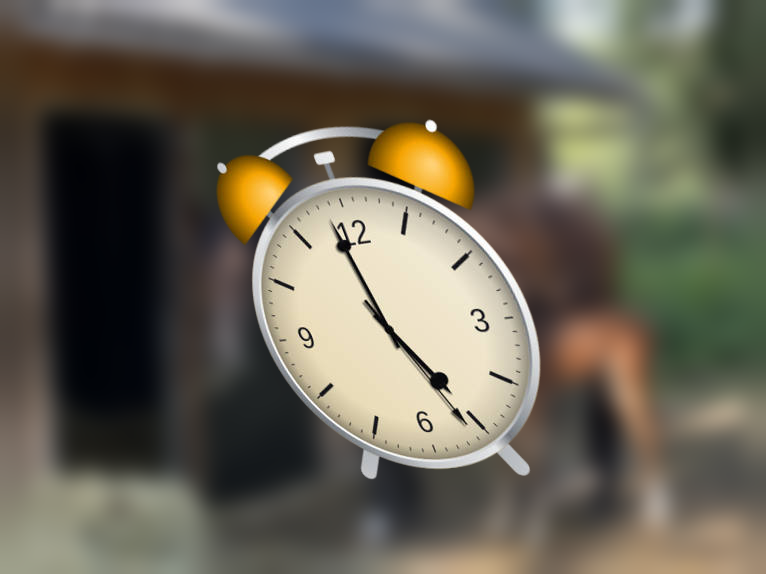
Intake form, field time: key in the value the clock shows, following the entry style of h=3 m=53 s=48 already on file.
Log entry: h=4 m=58 s=26
